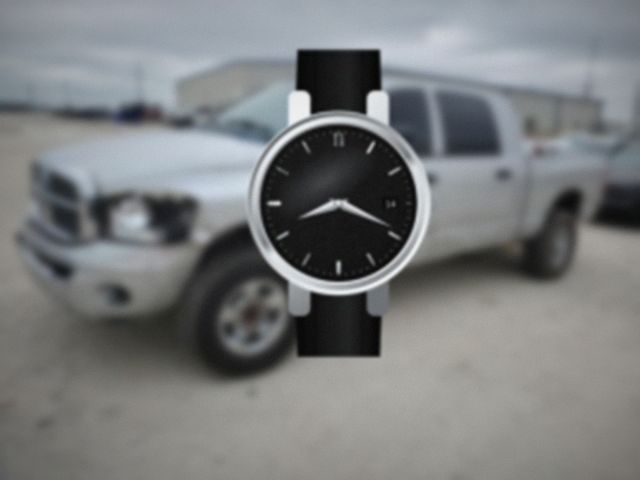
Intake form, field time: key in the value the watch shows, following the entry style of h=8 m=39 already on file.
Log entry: h=8 m=19
